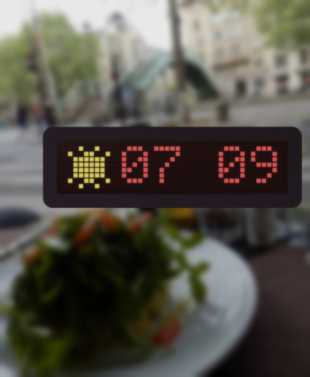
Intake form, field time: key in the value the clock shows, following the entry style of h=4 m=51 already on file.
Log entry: h=7 m=9
